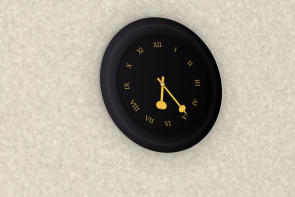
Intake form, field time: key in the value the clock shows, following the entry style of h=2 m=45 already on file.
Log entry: h=6 m=24
